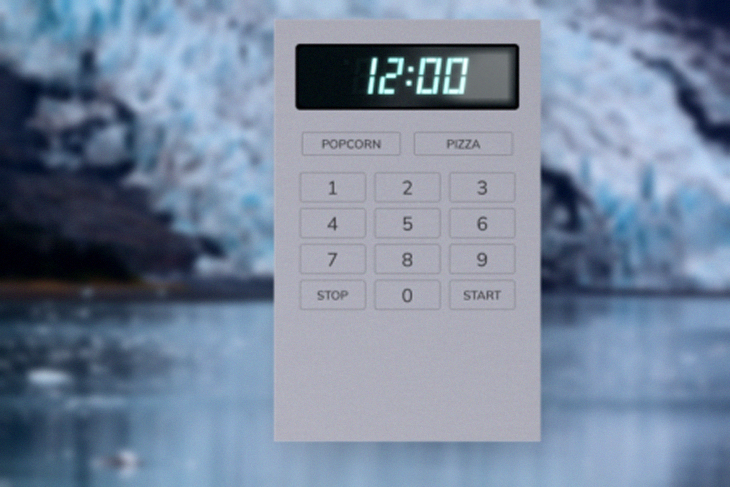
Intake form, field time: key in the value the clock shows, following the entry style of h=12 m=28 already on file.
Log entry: h=12 m=0
